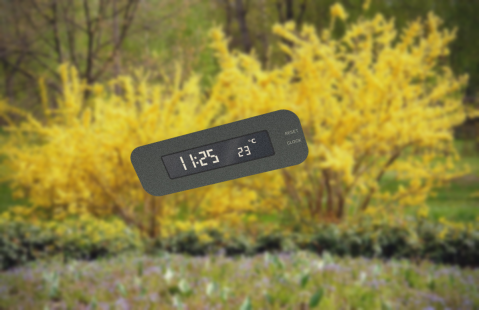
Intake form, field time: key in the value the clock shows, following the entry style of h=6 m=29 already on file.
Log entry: h=11 m=25
